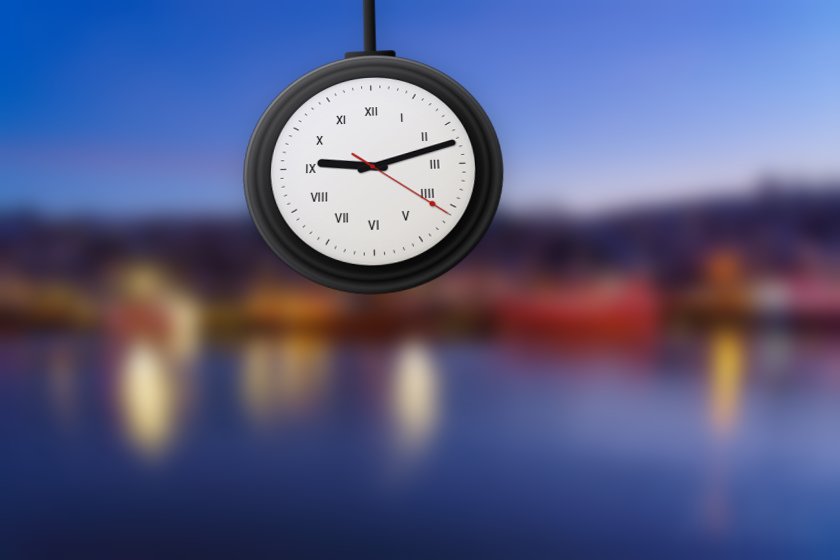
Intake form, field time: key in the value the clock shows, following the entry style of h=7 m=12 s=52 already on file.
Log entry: h=9 m=12 s=21
